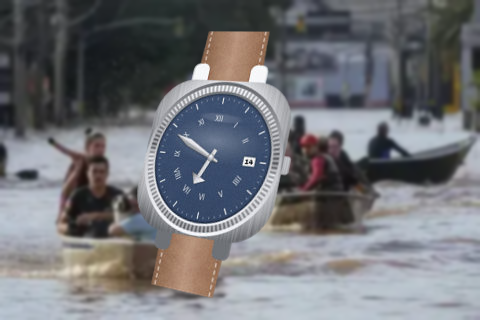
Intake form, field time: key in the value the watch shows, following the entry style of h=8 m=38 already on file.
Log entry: h=6 m=49
